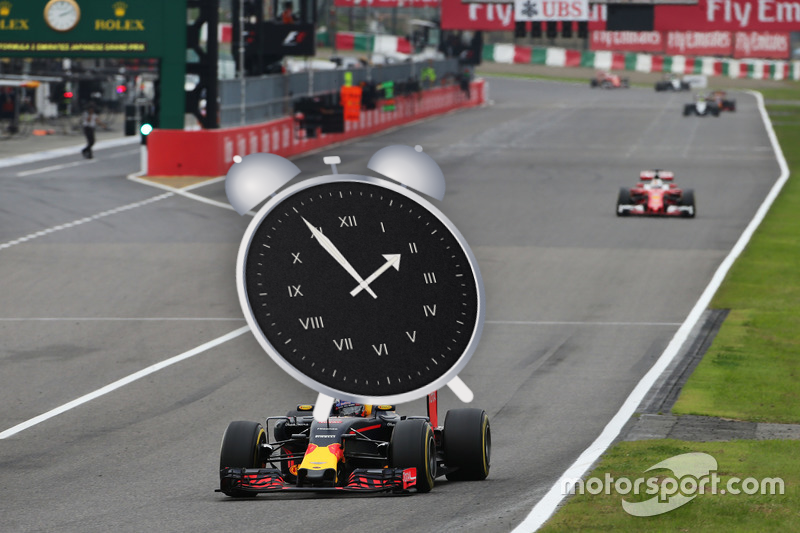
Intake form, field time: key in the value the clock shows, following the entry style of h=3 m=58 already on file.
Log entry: h=1 m=55
